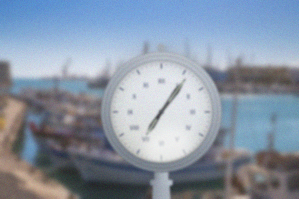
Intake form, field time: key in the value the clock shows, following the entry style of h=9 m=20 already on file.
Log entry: h=7 m=6
